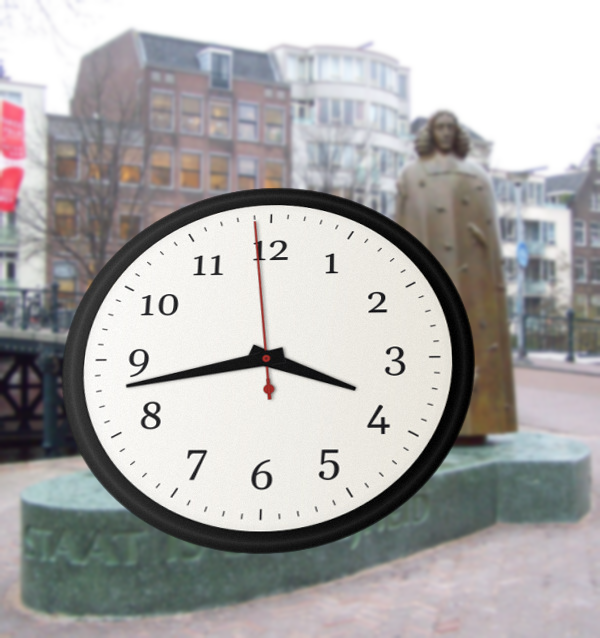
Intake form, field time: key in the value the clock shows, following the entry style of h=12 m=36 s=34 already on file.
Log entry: h=3 m=42 s=59
